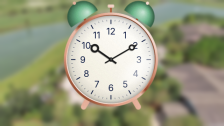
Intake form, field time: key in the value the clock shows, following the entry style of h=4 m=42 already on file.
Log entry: h=10 m=10
